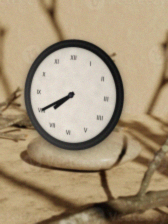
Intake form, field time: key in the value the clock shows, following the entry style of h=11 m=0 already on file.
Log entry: h=7 m=40
